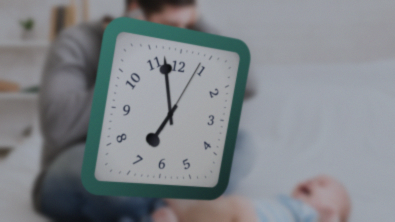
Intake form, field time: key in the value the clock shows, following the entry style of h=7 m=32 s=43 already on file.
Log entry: h=6 m=57 s=4
